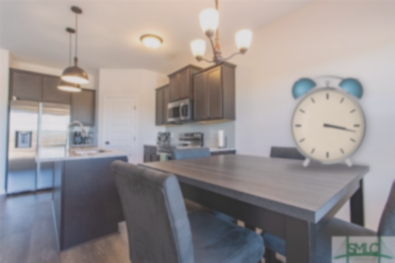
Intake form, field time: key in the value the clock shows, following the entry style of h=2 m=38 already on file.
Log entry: h=3 m=17
